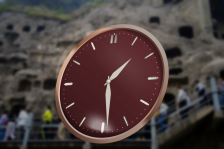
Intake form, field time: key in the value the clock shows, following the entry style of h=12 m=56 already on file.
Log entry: h=1 m=29
